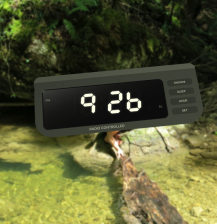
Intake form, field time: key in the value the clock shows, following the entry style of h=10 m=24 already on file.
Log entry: h=9 m=26
